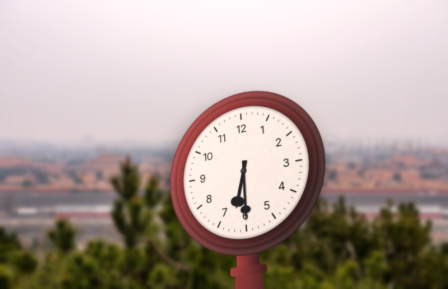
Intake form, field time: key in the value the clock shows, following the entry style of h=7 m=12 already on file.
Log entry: h=6 m=30
